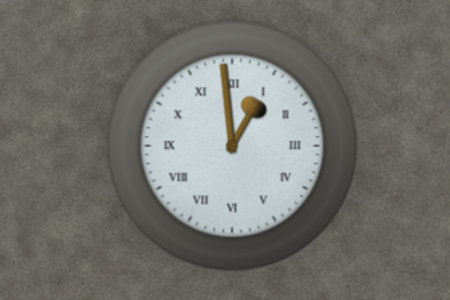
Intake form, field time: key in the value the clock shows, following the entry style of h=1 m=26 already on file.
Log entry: h=12 m=59
